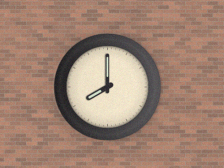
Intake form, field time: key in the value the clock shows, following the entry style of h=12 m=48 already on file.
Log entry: h=8 m=0
